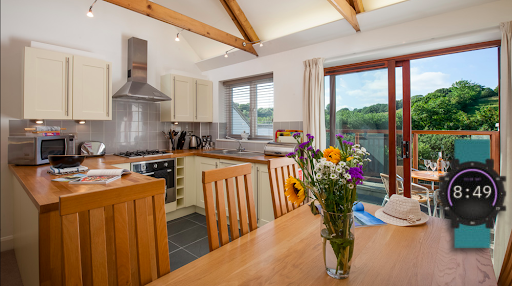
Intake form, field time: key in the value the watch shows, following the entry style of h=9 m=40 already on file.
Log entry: h=8 m=49
